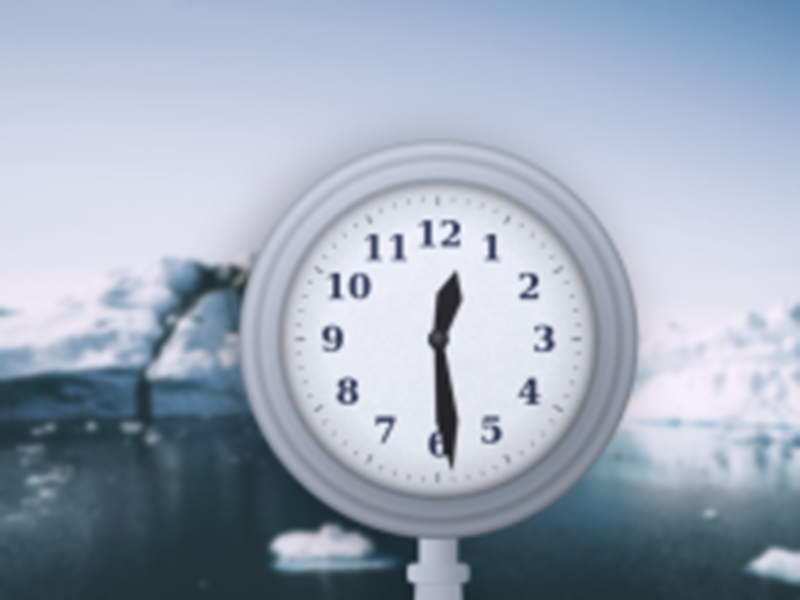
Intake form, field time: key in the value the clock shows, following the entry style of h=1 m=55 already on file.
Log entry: h=12 m=29
